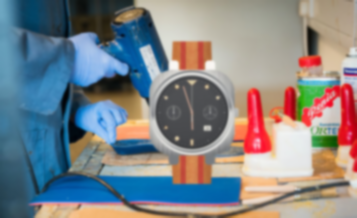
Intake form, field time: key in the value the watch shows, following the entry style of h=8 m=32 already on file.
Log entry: h=5 m=57
